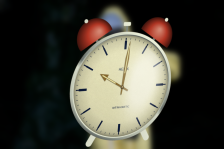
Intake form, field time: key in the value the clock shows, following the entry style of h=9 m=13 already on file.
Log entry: h=10 m=1
